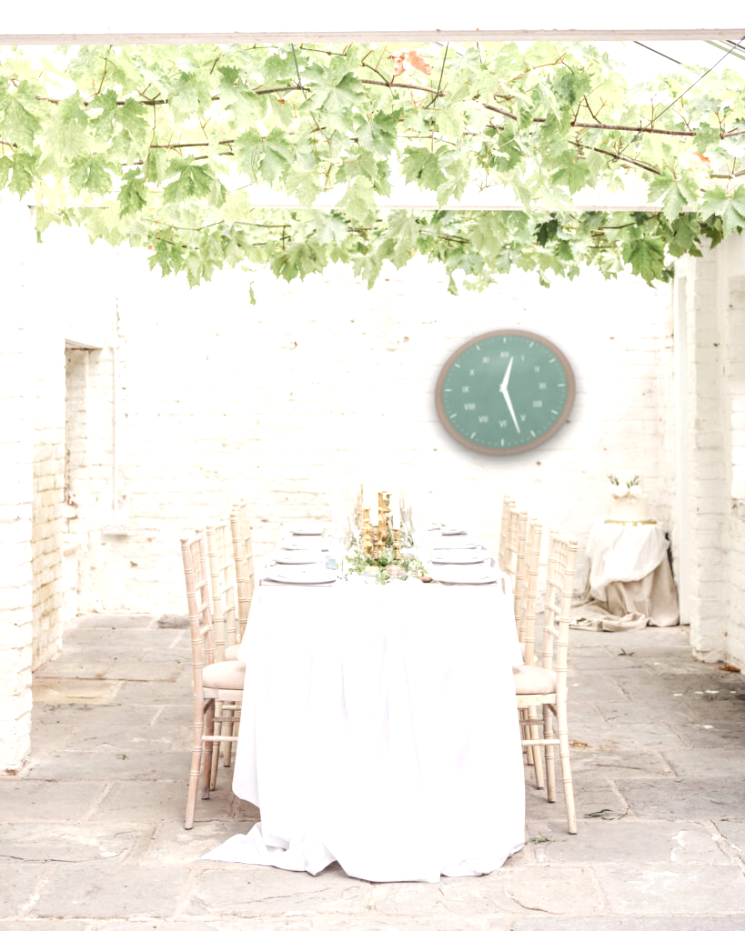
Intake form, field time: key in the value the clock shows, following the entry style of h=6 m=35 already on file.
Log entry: h=12 m=27
